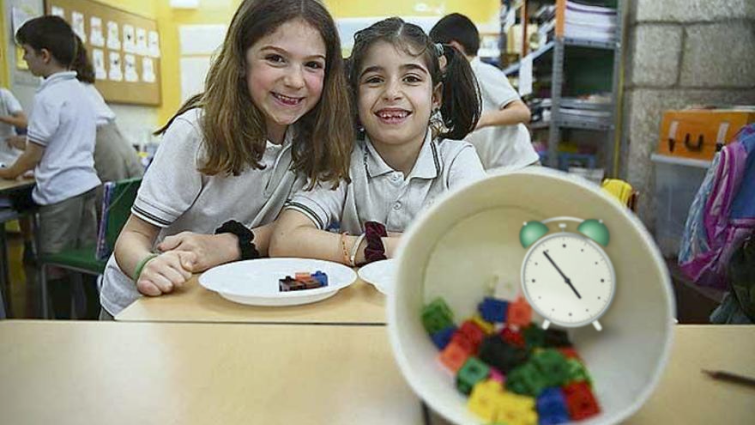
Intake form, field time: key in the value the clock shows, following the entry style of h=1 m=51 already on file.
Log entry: h=4 m=54
